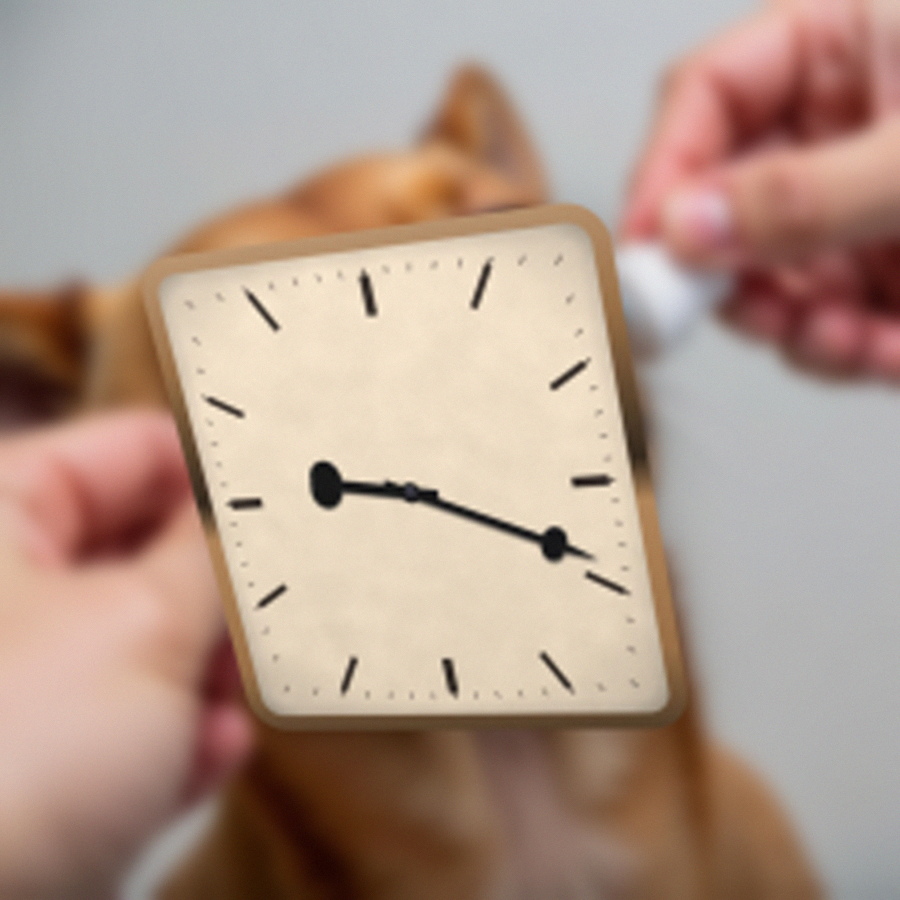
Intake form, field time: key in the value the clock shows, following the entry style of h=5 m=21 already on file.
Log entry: h=9 m=19
